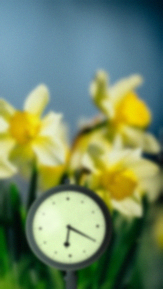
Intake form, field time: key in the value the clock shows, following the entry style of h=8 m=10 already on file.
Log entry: h=6 m=20
